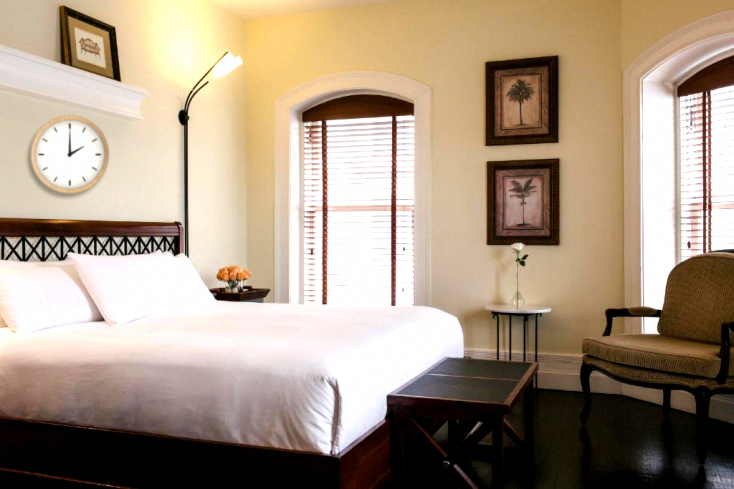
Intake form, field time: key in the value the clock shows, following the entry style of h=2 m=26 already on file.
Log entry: h=2 m=0
